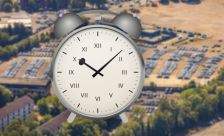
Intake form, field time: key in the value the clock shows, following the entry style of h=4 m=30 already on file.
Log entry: h=10 m=8
